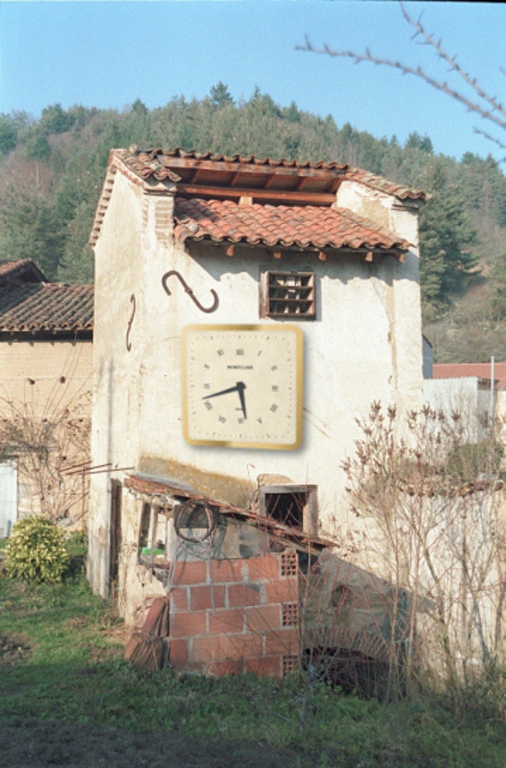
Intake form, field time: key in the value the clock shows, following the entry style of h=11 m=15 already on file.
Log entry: h=5 m=42
